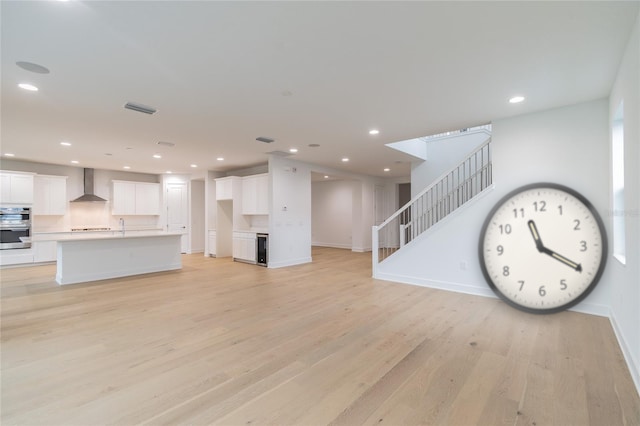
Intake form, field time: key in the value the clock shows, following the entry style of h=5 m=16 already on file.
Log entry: h=11 m=20
